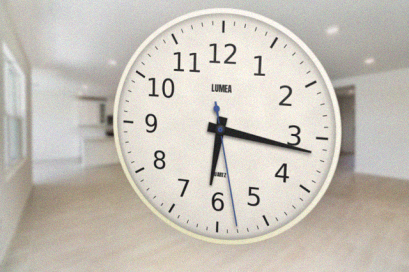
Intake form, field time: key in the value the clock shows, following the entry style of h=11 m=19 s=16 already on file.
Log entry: h=6 m=16 s=28
